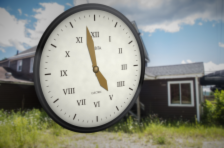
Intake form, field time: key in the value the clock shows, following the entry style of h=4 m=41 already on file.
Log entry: h=4 m=58
